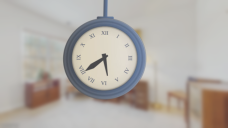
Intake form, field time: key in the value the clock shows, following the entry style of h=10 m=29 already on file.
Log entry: h=5 m=39
